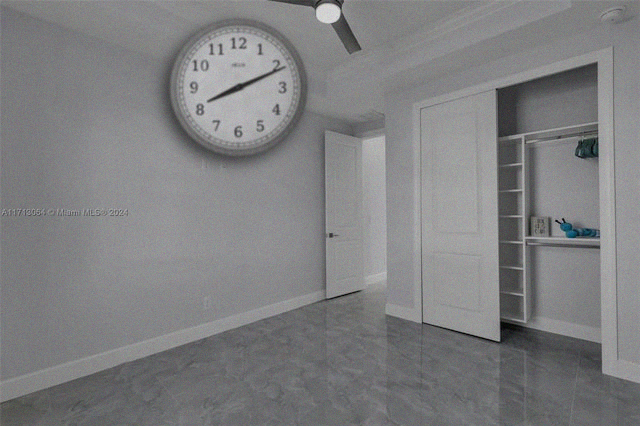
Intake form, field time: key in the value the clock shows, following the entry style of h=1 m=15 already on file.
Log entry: h=8 m=11
